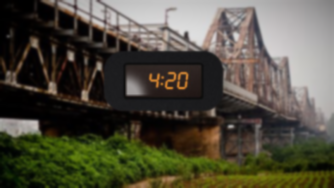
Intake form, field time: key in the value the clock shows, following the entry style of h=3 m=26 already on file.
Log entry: h=4 m=20
